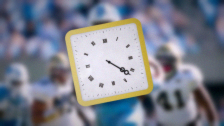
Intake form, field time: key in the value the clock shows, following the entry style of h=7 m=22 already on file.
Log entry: h=4 m=22
